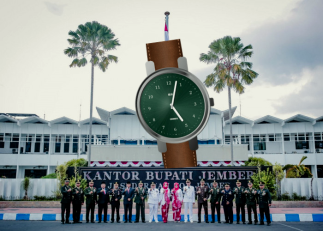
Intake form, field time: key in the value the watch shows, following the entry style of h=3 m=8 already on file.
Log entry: h=5 m=3
